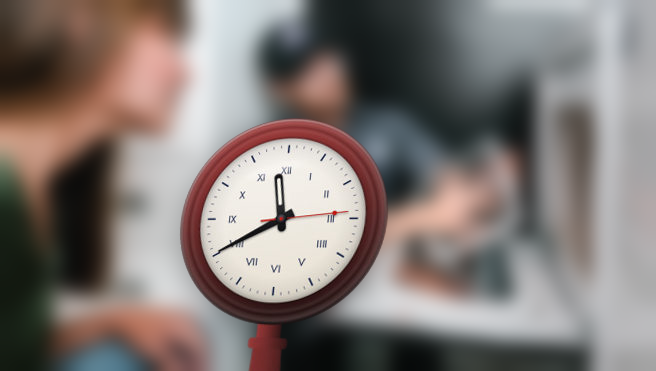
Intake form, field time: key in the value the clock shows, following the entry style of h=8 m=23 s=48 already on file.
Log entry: h=11 m=40 s=14
